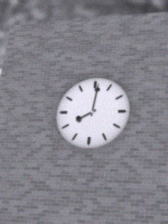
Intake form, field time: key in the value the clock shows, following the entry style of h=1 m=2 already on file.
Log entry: h=8 m=1
